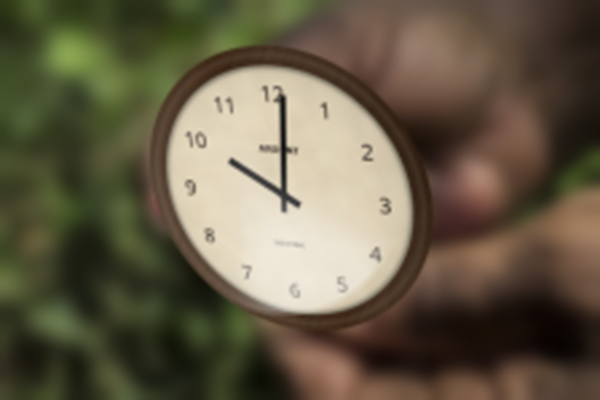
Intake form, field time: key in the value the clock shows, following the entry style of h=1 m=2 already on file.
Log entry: h=10 m=1
